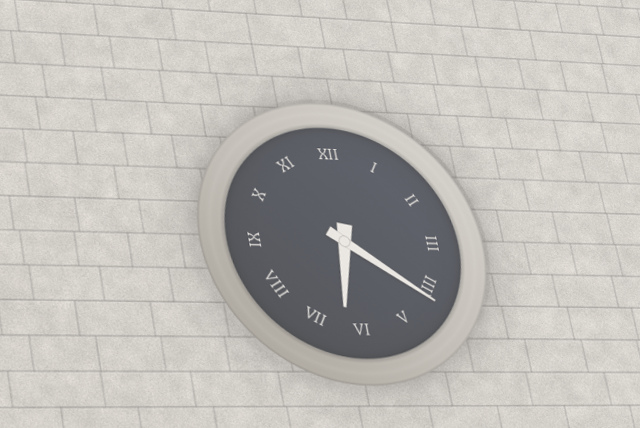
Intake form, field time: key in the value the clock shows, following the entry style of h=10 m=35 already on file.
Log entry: h=6 m=21
